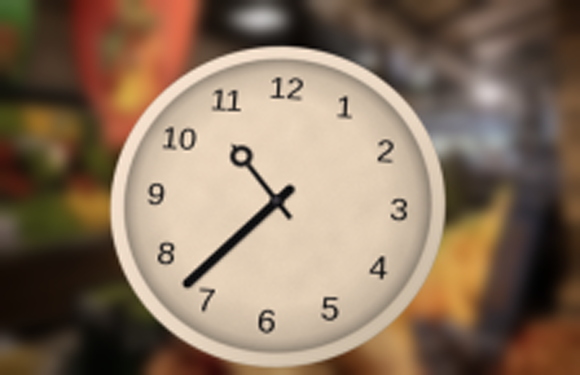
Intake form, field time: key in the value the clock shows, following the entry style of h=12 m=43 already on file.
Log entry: h=10 m=37
